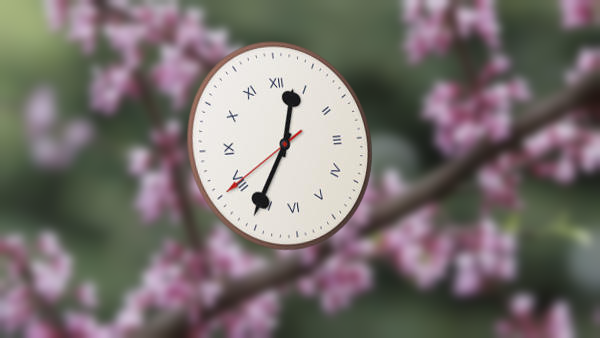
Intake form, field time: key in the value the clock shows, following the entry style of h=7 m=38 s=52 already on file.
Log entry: h=12 m=35 s=40
